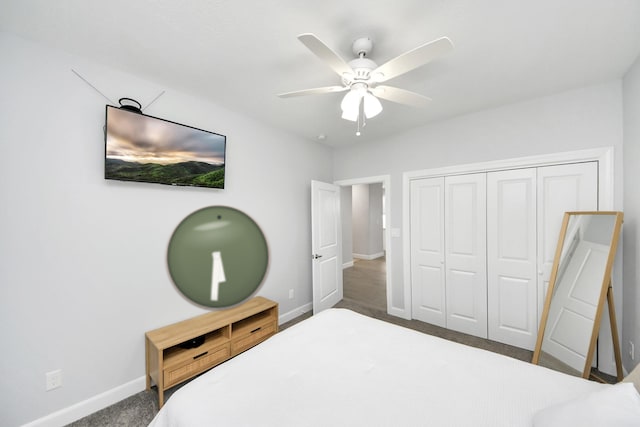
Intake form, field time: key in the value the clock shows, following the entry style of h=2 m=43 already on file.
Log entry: h=5 m=30
